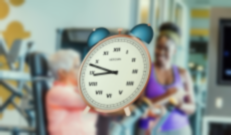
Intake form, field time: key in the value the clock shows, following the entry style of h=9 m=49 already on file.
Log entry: h=8 m=48
